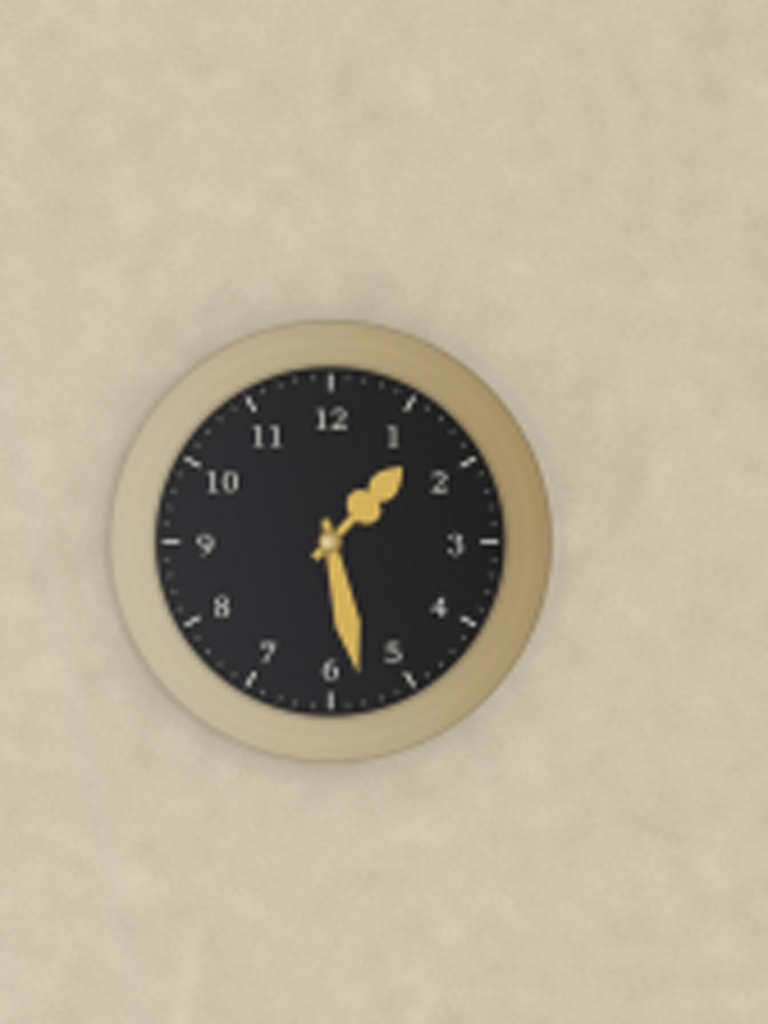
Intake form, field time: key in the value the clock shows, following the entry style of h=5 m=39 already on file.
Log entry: h=1 m=28
